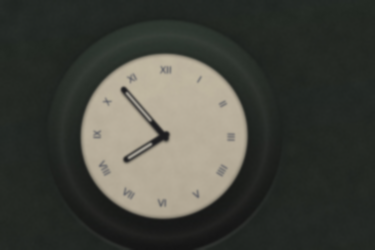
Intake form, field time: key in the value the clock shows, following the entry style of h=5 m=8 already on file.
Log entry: h=7 m=53
